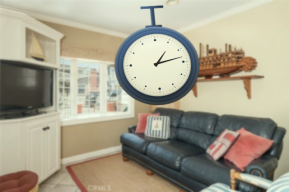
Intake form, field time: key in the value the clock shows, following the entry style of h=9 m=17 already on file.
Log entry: h=1 m=13
